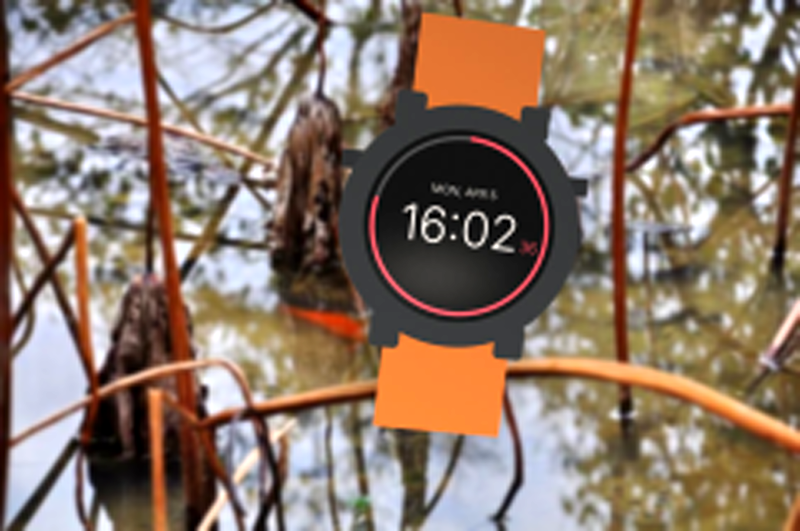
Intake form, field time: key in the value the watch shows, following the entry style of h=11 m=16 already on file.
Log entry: h=16 m=2
